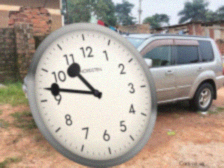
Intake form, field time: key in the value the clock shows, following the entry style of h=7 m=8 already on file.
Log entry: h=10 m=47
